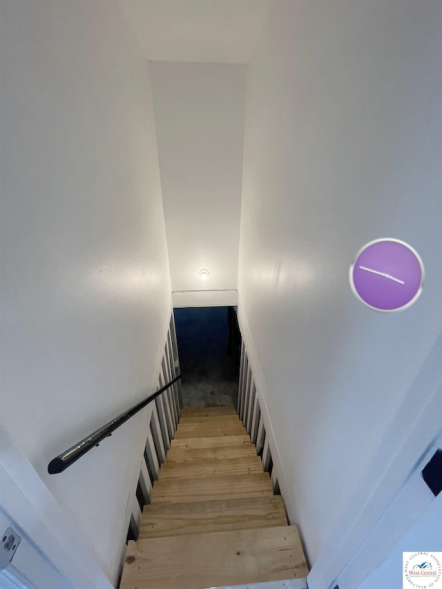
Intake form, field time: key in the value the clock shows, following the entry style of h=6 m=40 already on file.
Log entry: h=3 m=48
